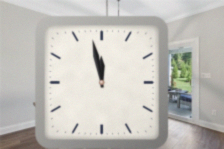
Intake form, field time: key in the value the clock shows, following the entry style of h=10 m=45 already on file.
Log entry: h=11 m=58
